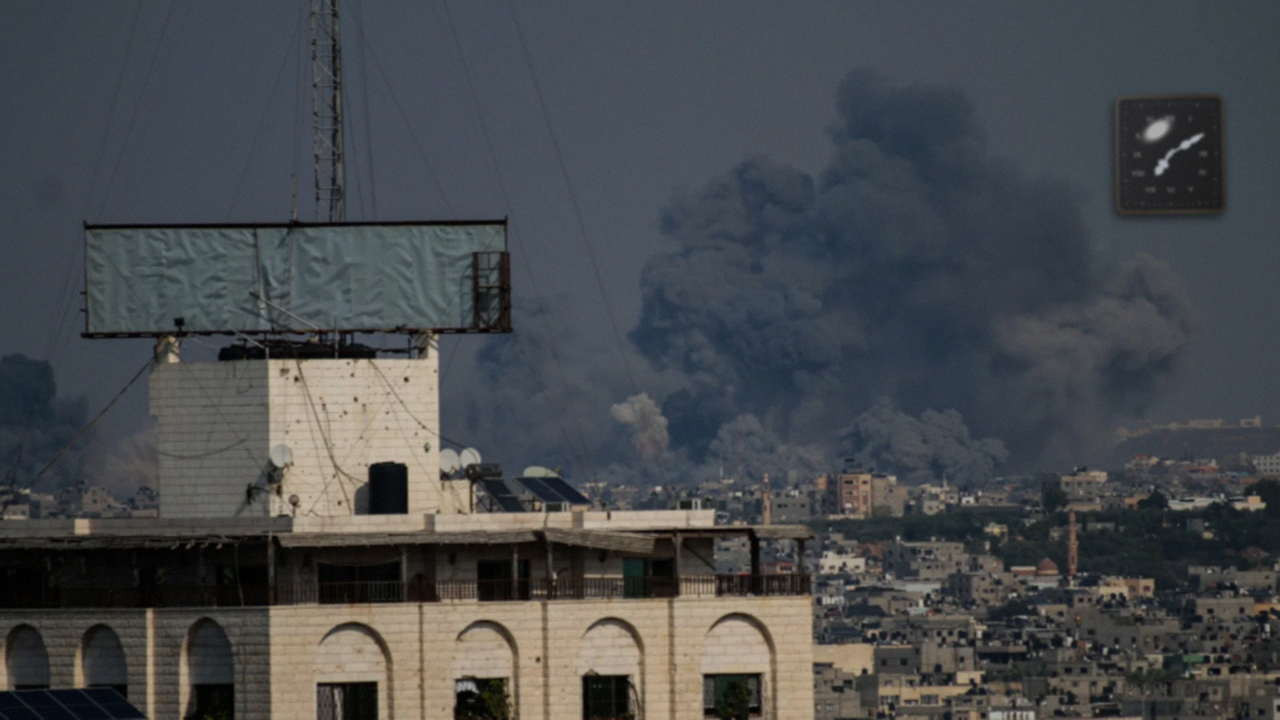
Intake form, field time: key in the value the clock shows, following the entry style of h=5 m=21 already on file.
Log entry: h=7 m=10
